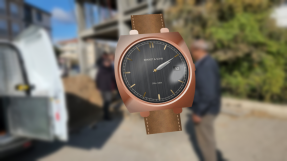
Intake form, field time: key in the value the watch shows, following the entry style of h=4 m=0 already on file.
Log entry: h=2 m=10
